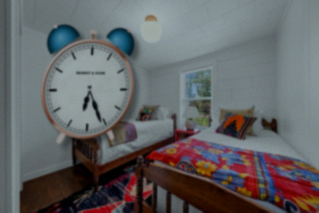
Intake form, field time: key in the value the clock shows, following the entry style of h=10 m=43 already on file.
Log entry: h=6 m=26
